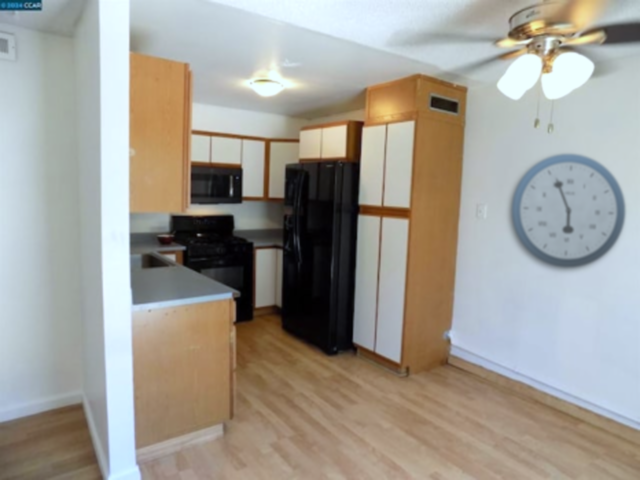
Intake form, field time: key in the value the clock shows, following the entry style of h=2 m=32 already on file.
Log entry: h=5 m=56
